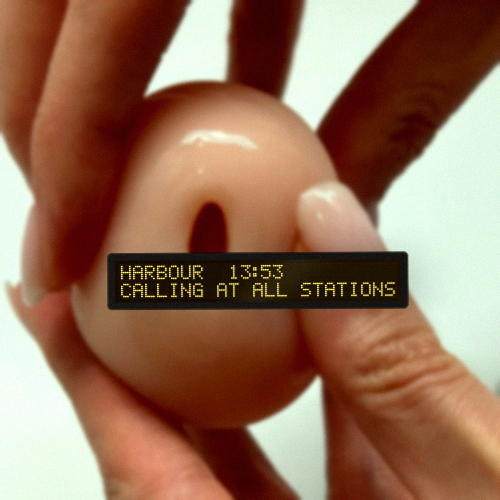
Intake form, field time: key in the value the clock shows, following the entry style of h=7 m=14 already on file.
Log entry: h=13 m=53
